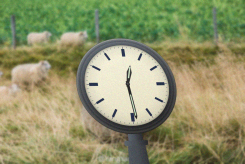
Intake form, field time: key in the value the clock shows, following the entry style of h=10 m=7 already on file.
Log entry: h=12 m=29
